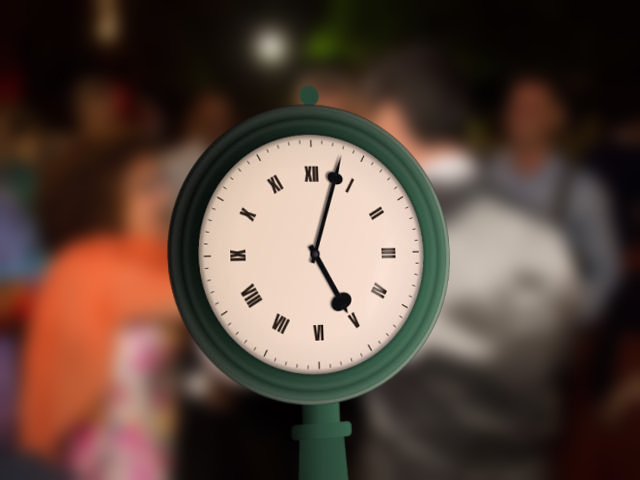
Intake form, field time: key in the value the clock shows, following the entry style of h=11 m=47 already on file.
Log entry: h=5 m=3
